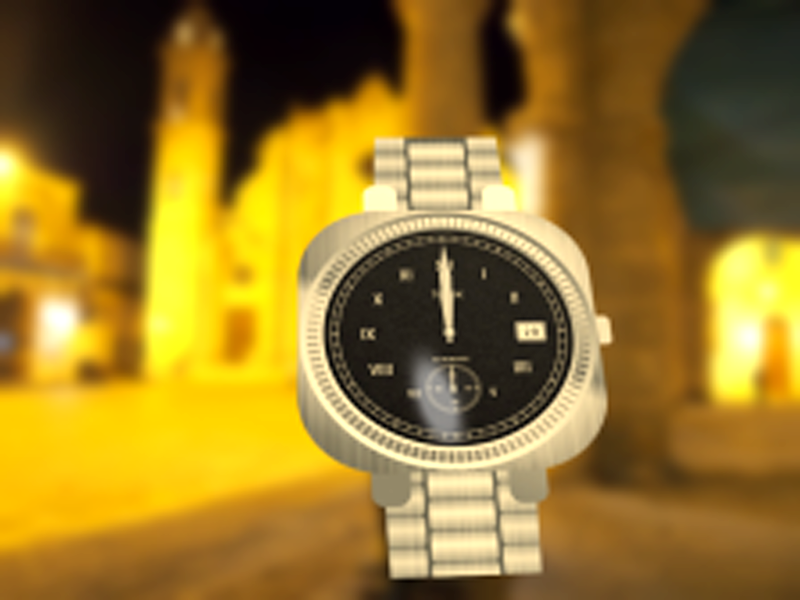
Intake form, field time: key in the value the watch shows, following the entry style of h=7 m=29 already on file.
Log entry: h=12 m=0
